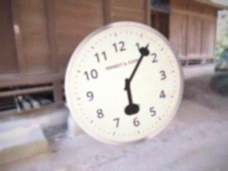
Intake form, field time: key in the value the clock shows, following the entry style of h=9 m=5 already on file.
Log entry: h=6 m=7
